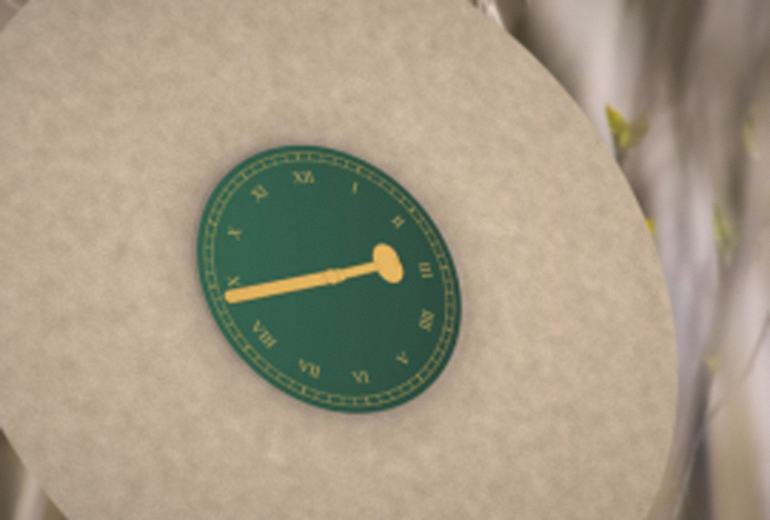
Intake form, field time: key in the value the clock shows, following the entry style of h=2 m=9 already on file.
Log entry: h=2 m=44
